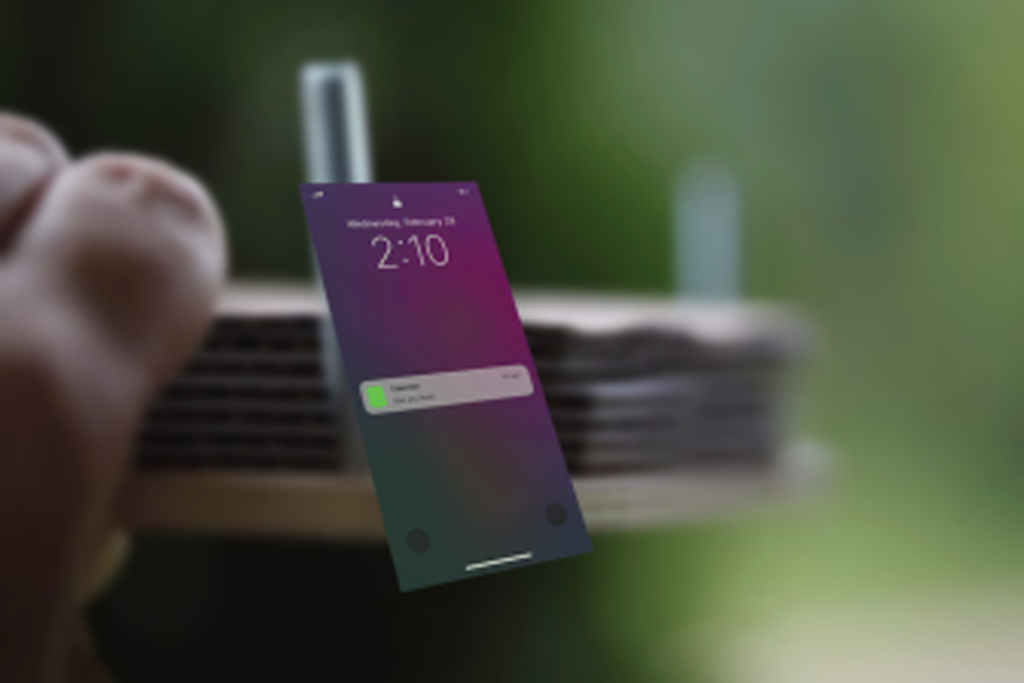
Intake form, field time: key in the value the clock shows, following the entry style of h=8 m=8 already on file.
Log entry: h=2 m=10
